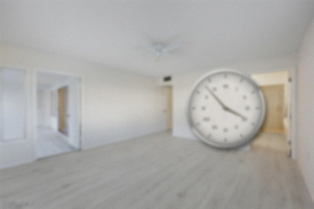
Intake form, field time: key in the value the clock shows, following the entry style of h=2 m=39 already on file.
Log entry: h=3 m=53
